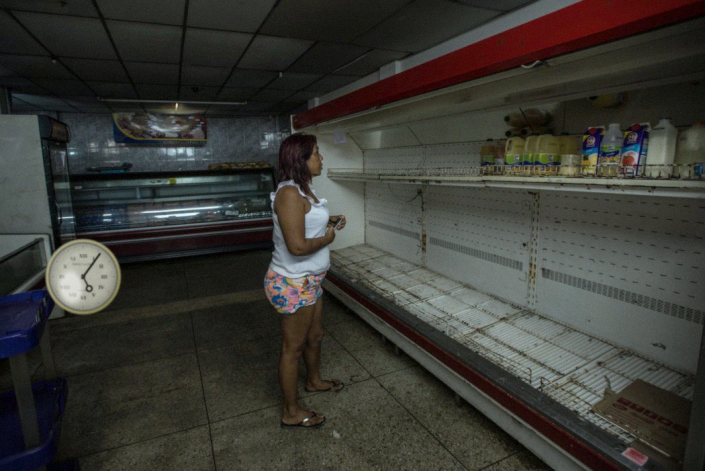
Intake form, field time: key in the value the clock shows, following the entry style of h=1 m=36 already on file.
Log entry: h=5 m=6
